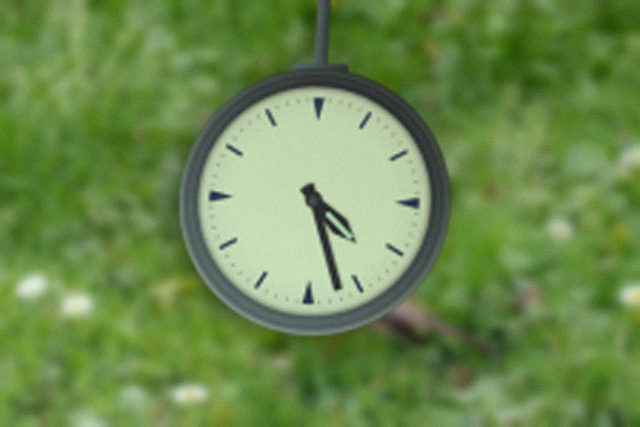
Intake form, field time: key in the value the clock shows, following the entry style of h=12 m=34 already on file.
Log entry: h=4 m=27
